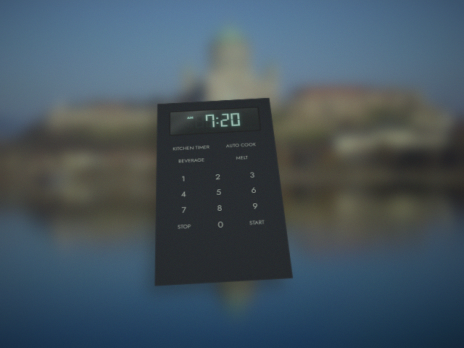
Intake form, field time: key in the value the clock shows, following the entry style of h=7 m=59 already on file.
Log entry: h=7 m=20
